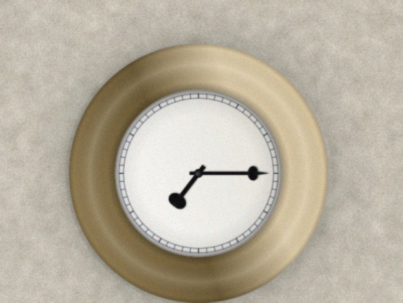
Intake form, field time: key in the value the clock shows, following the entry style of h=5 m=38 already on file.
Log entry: h=7 m=15
